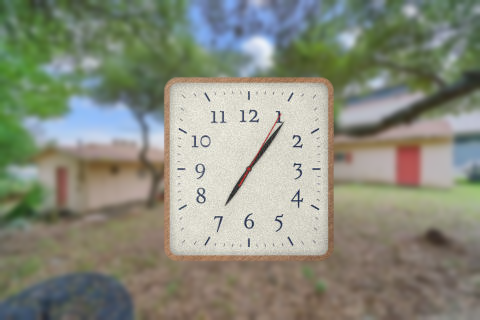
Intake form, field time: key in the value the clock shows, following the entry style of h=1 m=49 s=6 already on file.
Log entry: h=7 m=6 s=5
